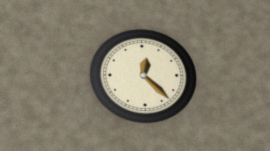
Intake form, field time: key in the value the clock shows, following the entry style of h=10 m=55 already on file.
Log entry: h=12 m=23
